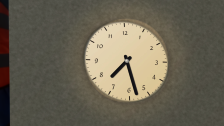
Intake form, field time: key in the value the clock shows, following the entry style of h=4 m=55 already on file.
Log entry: h=7 m=28
